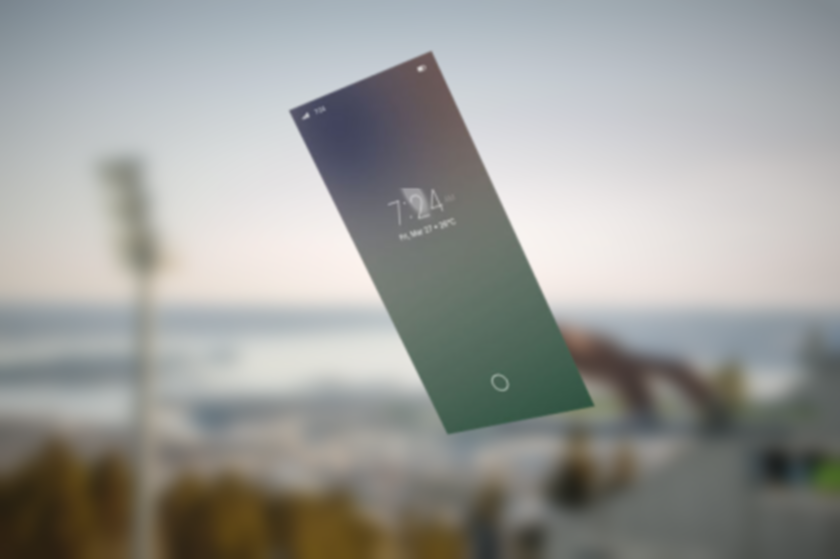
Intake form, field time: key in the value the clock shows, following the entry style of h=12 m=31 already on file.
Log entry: h=7 m=24
